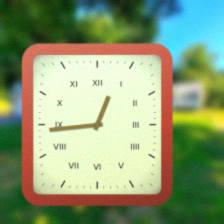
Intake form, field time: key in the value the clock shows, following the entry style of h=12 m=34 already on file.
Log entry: h=12 m=44
